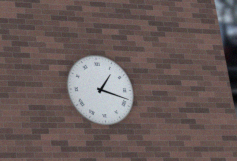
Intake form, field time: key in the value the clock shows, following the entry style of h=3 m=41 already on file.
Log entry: h=1 m=18
